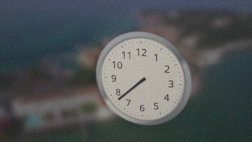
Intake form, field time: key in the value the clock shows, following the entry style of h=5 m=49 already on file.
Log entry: h=7 m=38
